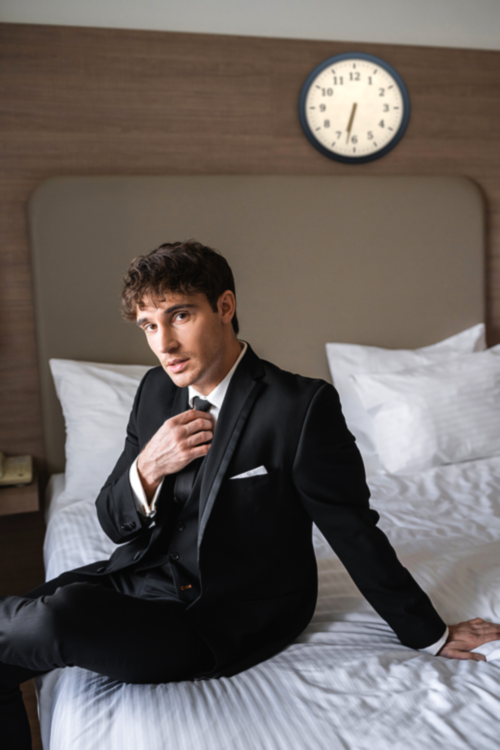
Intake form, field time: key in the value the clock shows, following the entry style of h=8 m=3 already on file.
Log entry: h=6 m=32
